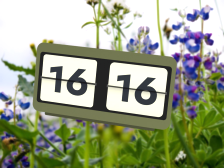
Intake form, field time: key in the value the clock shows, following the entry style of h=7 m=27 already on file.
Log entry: h=16 m=16
